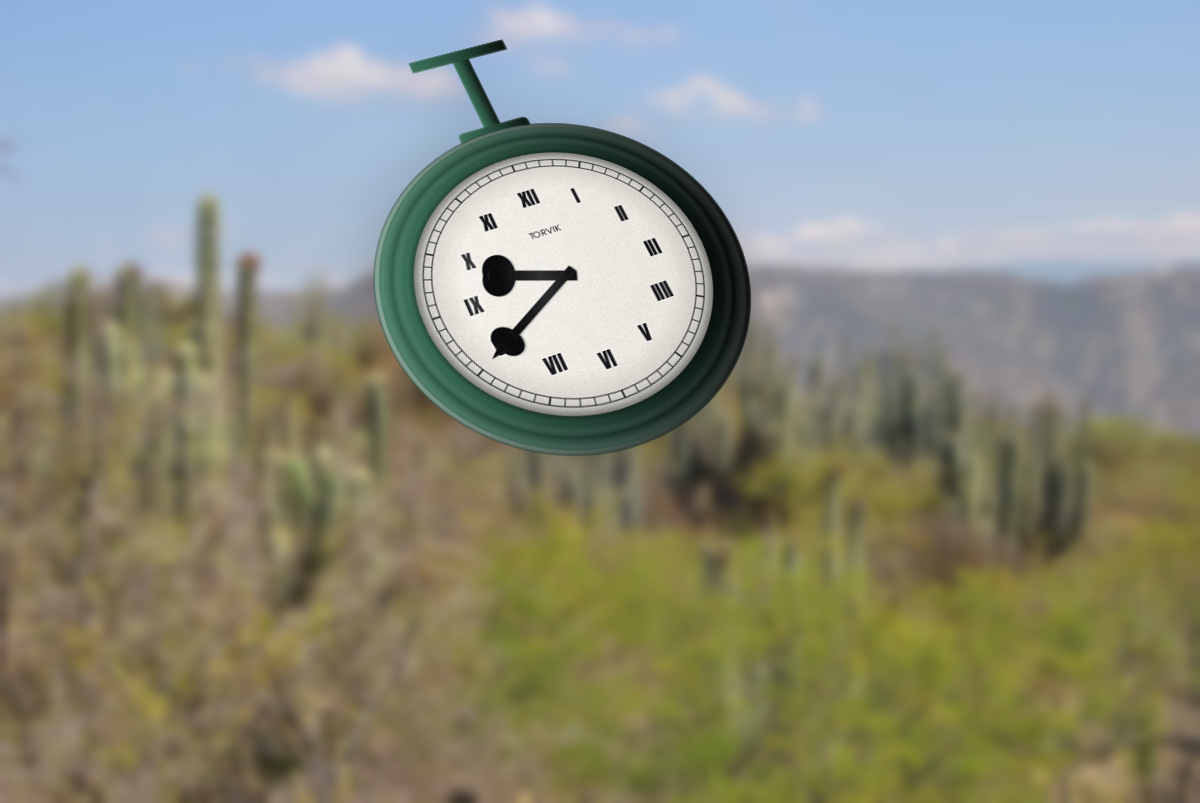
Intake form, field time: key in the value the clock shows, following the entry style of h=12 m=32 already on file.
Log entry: h=9 m=40
